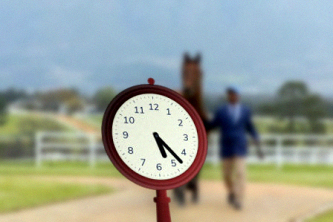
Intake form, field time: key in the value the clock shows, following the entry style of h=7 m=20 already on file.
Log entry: h=5 m=23
